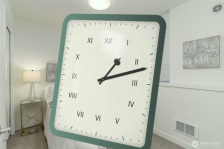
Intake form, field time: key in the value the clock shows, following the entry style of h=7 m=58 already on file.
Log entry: h=1 m=12
